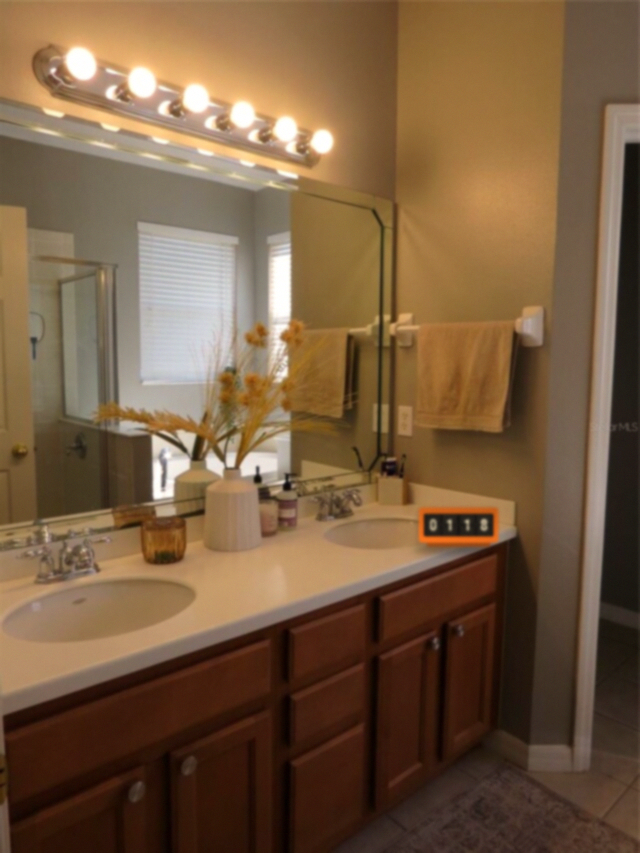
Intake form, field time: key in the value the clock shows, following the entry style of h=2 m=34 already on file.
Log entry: h=1 m=18
